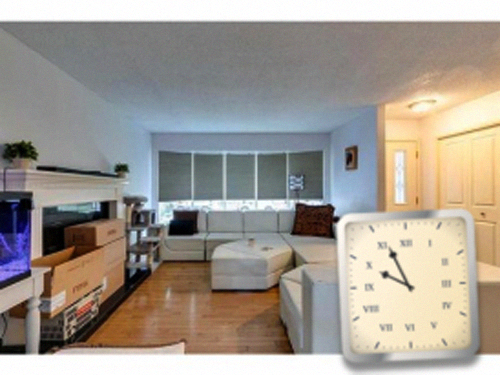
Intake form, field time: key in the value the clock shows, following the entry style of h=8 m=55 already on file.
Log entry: h=9 m=56
